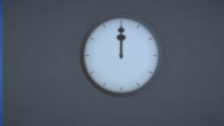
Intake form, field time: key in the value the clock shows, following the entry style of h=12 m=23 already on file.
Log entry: h=12 m=0
